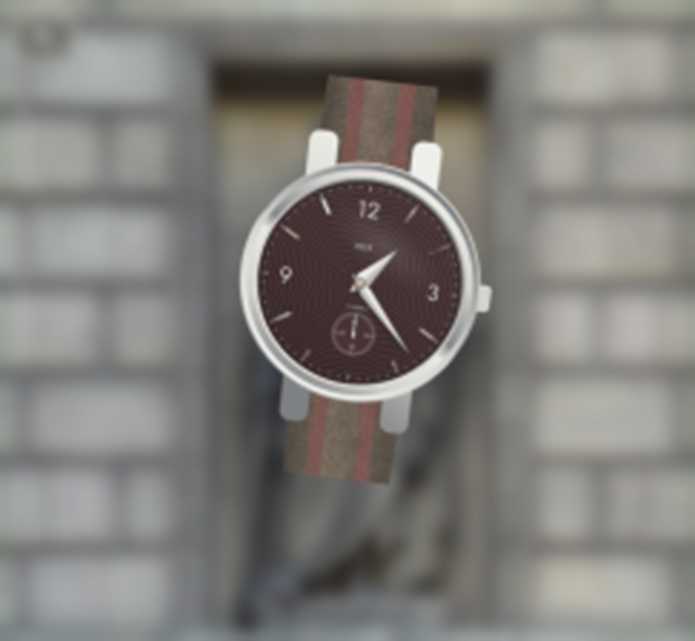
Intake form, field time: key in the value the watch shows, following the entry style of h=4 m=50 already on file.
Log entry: h=1 m=23
